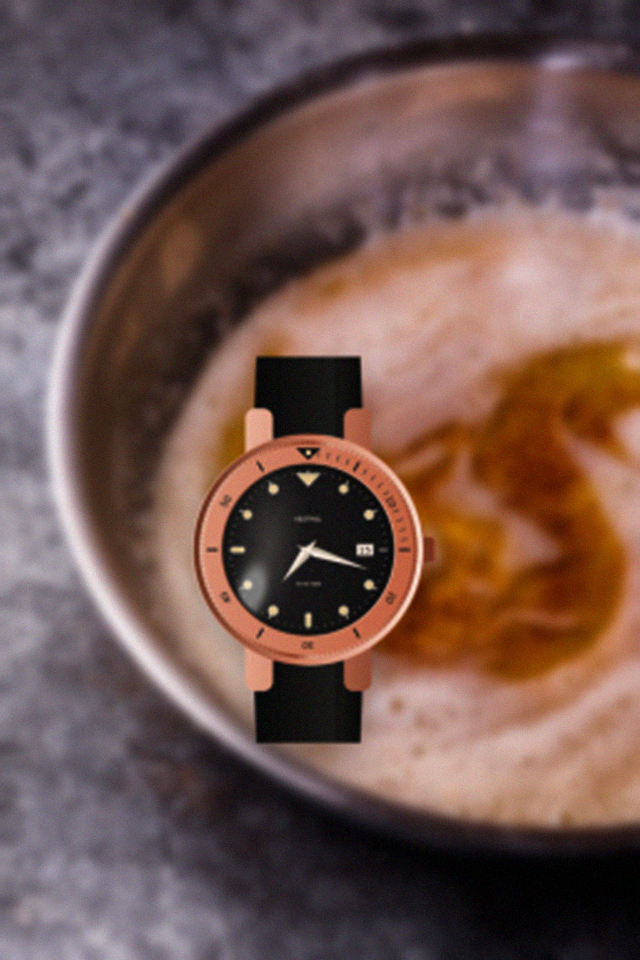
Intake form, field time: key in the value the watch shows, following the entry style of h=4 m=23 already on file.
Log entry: h=7 m=18
